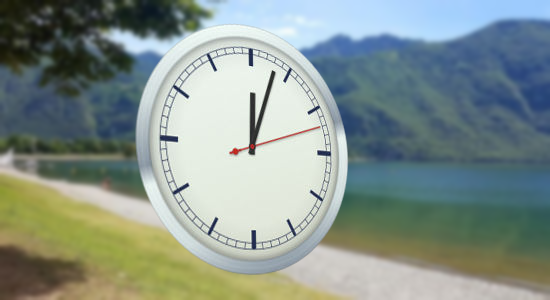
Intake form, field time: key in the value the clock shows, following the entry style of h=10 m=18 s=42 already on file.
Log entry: h=12 m=3 s=12
